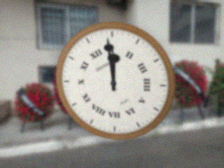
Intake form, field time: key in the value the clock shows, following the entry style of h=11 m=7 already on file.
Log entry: h=1 m=4
